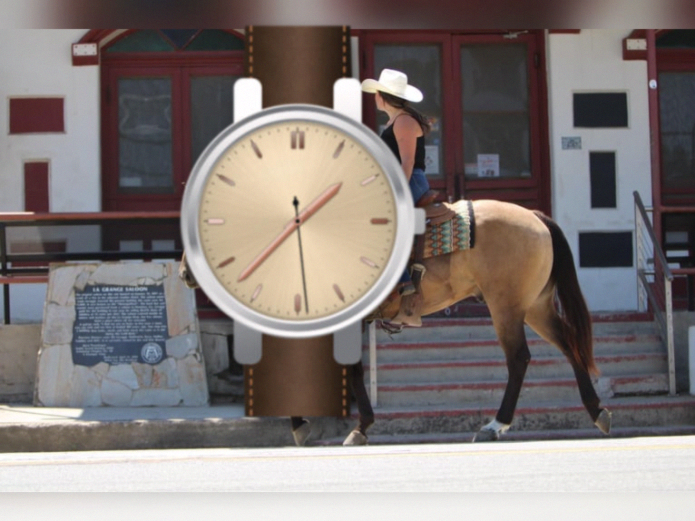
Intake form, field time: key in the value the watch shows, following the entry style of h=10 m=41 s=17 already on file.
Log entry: h=1 m=37 s=29
